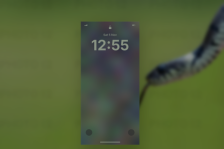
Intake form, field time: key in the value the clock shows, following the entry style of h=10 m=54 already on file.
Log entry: h=12 m=55
